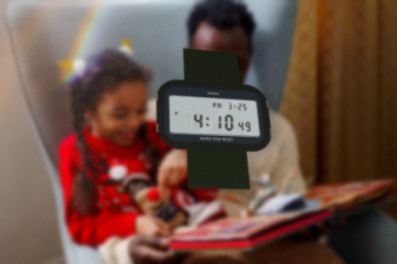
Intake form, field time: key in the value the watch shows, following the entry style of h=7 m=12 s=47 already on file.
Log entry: h=4 m=10 s=49
